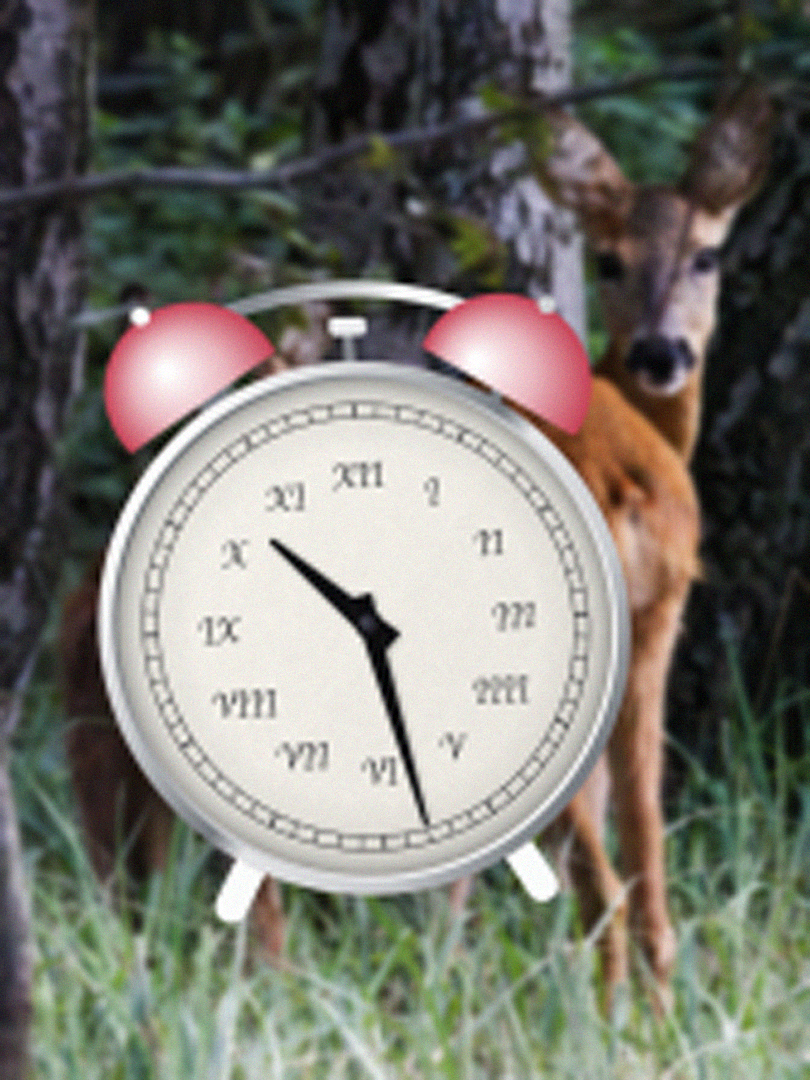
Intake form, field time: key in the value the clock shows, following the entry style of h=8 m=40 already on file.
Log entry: h=10 m=28
